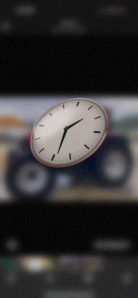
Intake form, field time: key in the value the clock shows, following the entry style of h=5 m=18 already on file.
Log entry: h=1 m=29
